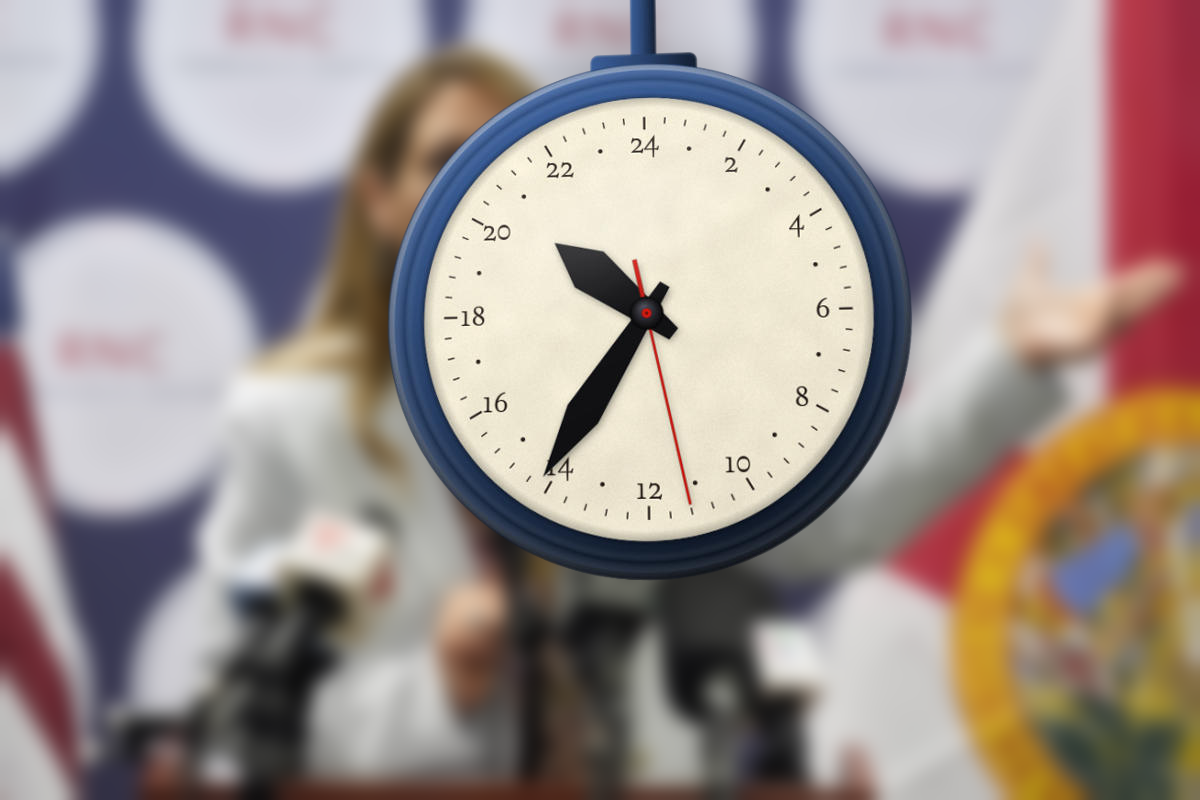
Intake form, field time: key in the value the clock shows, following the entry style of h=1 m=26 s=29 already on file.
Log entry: h=20 m=35 s=28
